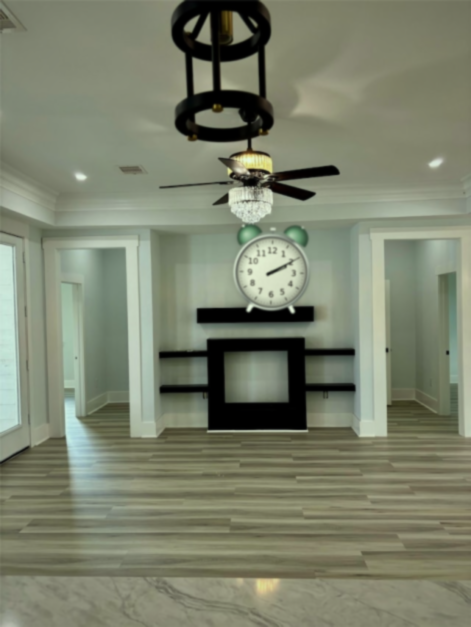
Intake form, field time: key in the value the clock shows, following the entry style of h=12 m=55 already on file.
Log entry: h=2 m=10
